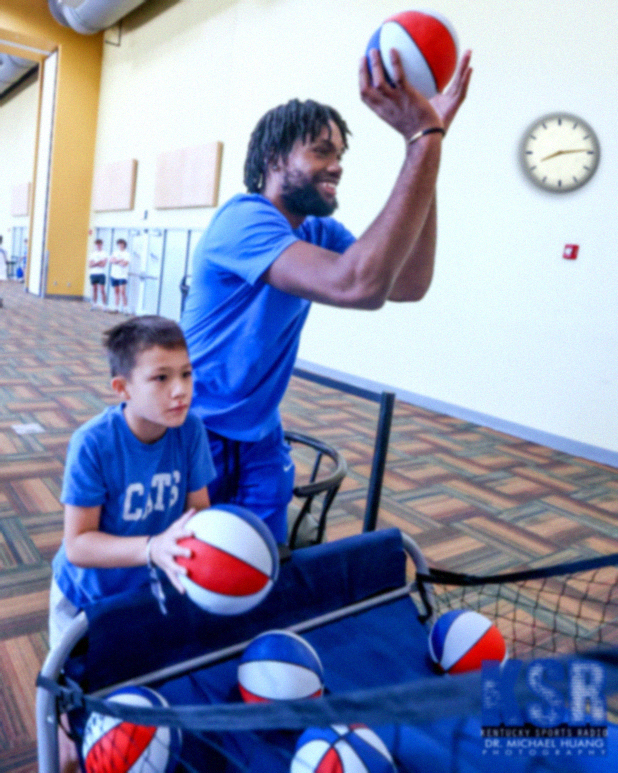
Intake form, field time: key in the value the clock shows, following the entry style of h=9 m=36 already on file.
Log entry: h=8 m=14
